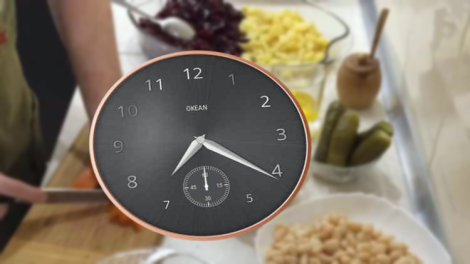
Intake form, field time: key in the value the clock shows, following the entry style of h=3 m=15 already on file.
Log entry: h=7 m=21
